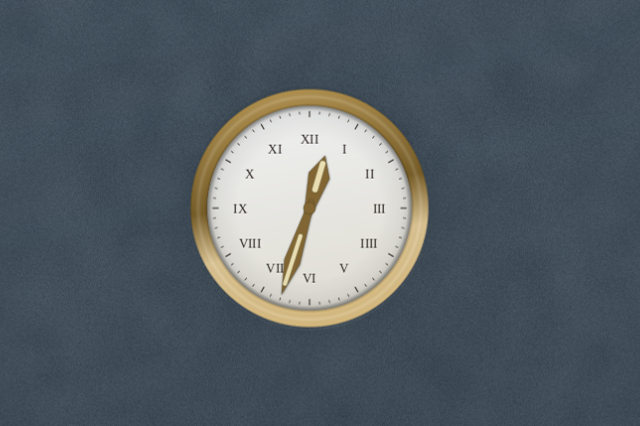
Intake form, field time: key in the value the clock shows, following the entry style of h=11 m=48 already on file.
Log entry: h=12 m=33
